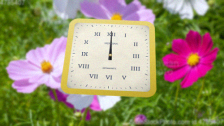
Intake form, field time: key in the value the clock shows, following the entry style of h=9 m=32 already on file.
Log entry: h=12 m=0
